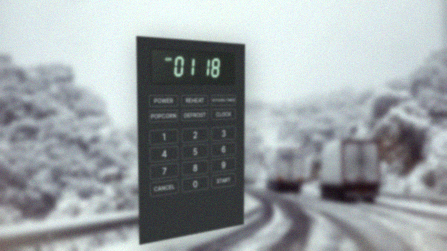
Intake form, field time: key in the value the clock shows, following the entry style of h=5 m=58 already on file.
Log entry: h=1 m=18
